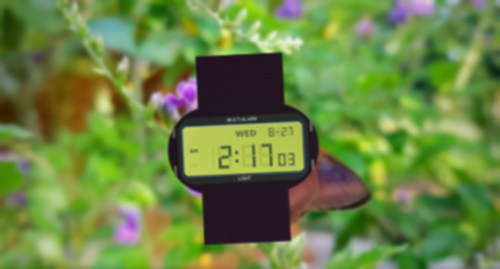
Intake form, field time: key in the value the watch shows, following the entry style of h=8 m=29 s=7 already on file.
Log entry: h=2 m=17 s=3
